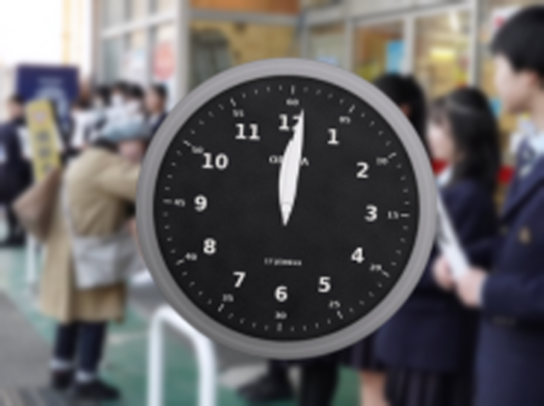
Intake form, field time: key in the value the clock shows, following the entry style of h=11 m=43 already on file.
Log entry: h=12 m=1
